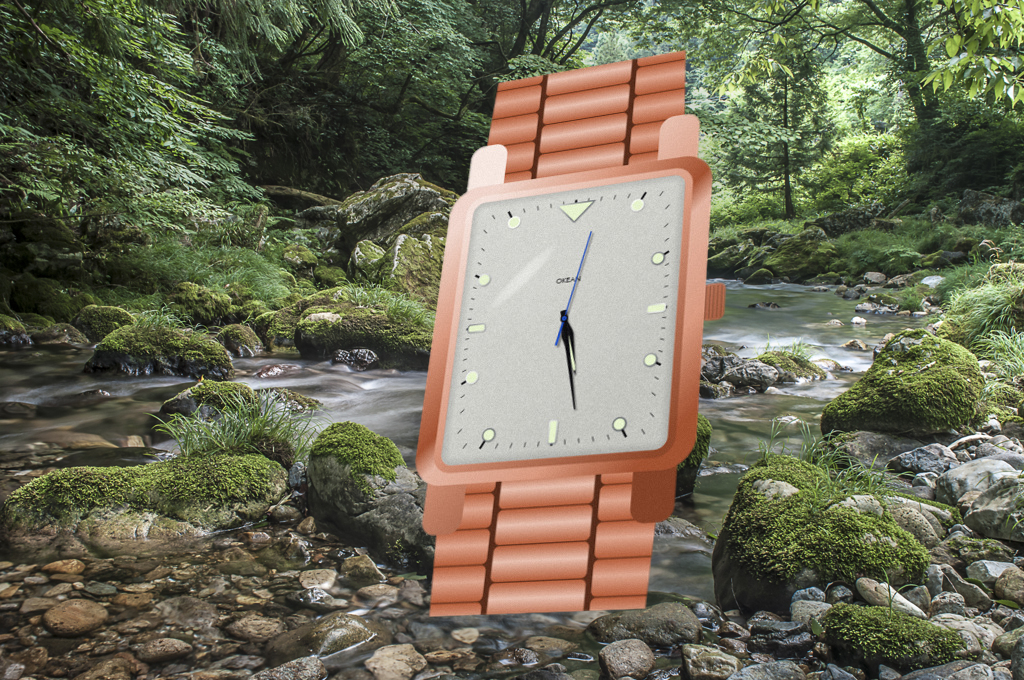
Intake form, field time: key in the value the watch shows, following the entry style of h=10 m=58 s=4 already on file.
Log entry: h=5 m=28 s=2
